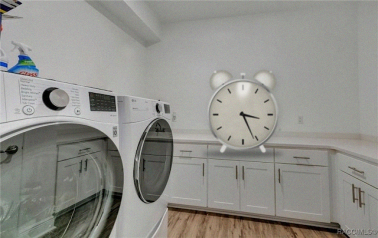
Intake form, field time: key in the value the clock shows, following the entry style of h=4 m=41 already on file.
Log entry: h=3 m=26
